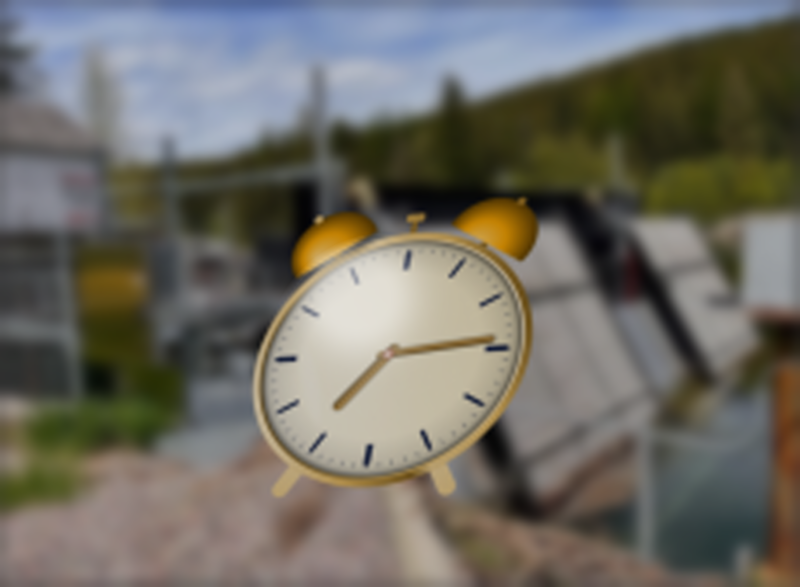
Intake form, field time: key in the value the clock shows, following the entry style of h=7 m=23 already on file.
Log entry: h=7 m=14
